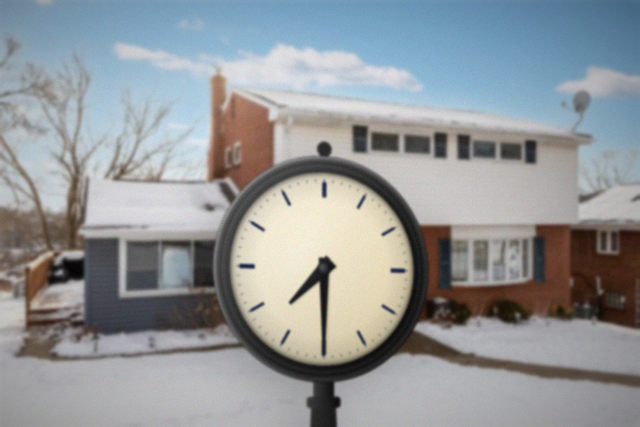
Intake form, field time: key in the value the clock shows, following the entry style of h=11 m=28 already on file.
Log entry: h=7 m=30
